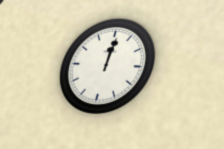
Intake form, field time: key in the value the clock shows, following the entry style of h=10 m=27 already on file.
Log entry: h=12 m=1
